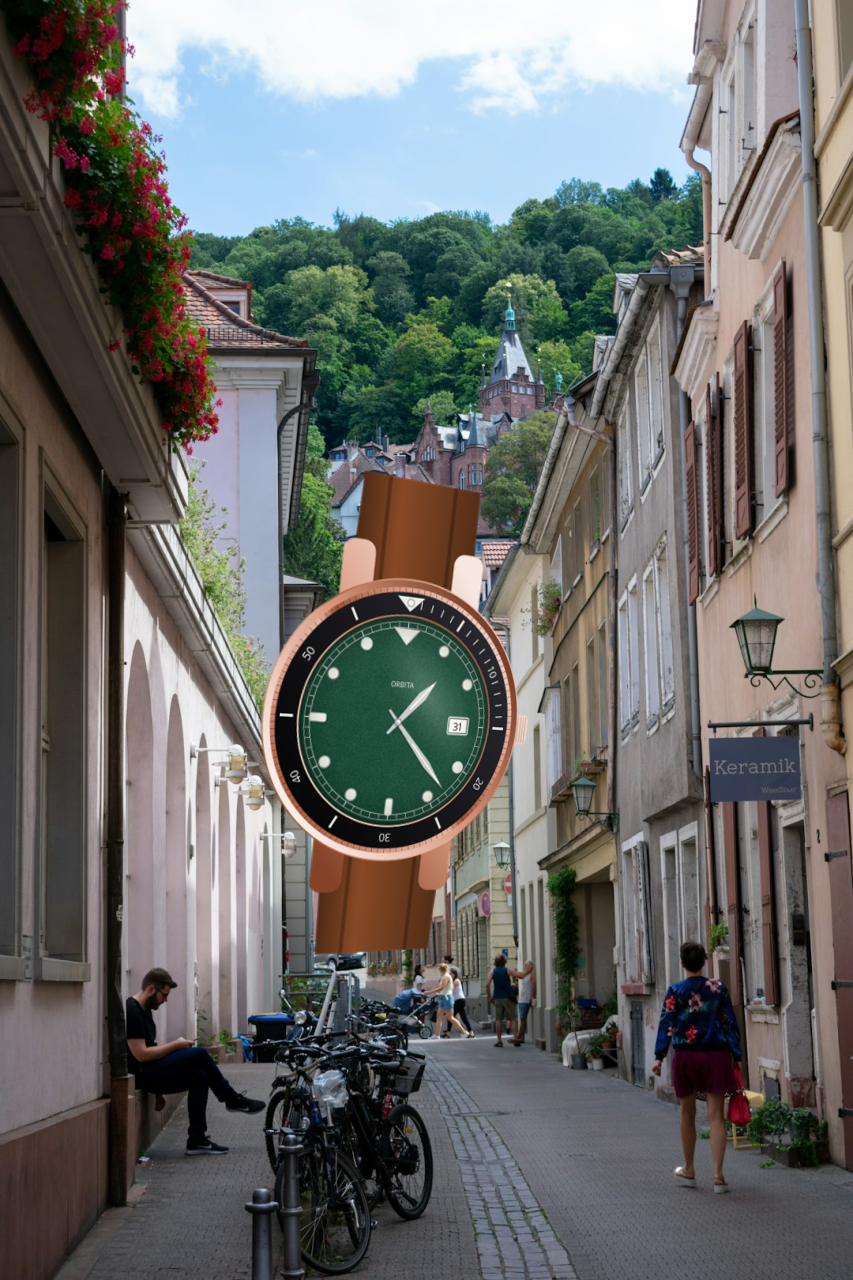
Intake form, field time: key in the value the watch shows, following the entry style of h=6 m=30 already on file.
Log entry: h=1 m=23
